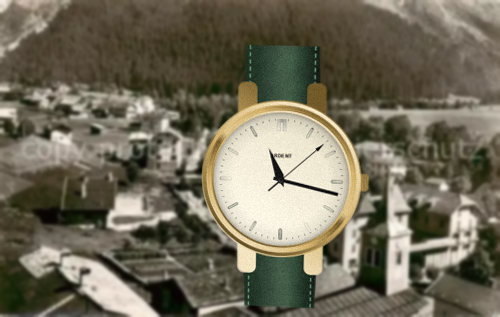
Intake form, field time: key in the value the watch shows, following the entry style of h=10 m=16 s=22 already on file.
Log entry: h=11 m=17 s=8
